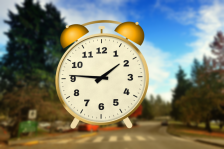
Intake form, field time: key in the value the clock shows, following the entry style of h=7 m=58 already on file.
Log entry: h=1 m=46
